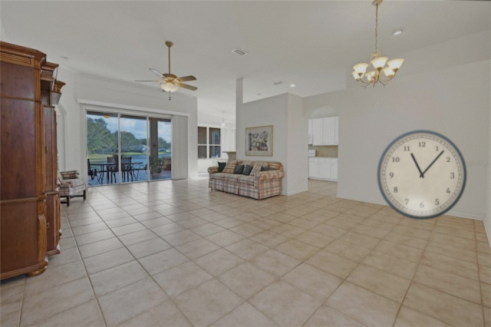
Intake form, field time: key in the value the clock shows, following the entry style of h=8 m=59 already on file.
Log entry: h=11 m=7
